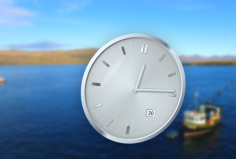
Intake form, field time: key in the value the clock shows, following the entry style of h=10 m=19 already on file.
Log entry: h=12 m=14
